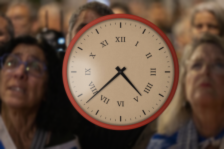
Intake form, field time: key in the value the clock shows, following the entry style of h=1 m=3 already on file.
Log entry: h=4 m=38
